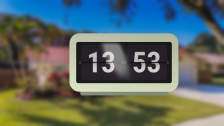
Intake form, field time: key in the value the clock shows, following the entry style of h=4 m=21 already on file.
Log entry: h=13 m=53
